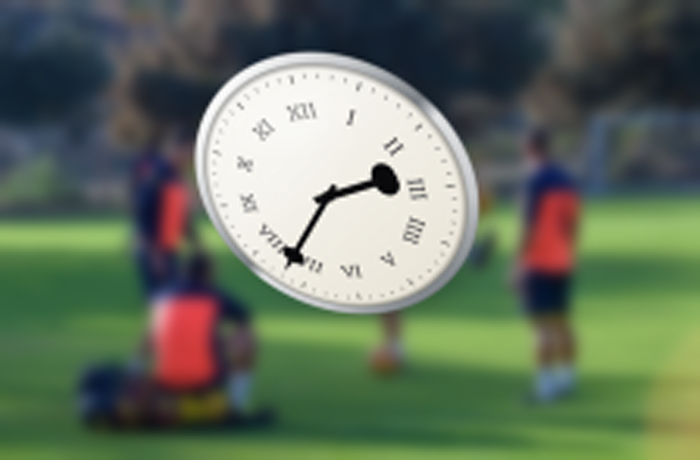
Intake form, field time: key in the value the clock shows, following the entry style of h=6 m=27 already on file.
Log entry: h=2 m=37
